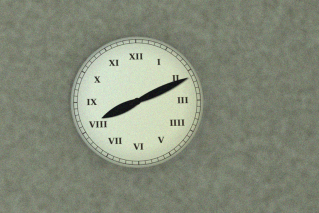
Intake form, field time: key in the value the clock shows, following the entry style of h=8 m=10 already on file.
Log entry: h=8 m=11
